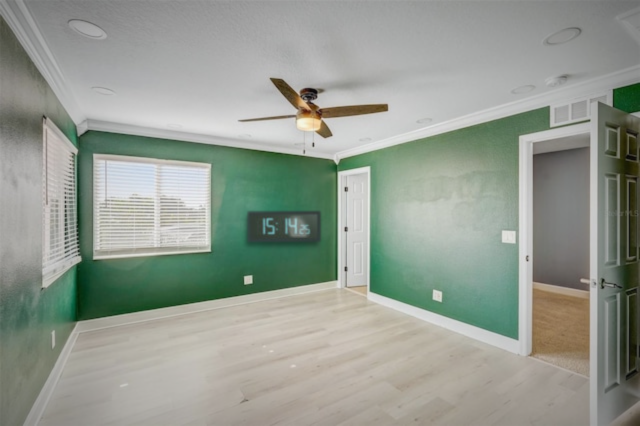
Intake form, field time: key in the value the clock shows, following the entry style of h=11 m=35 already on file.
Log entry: h=15 m=14
